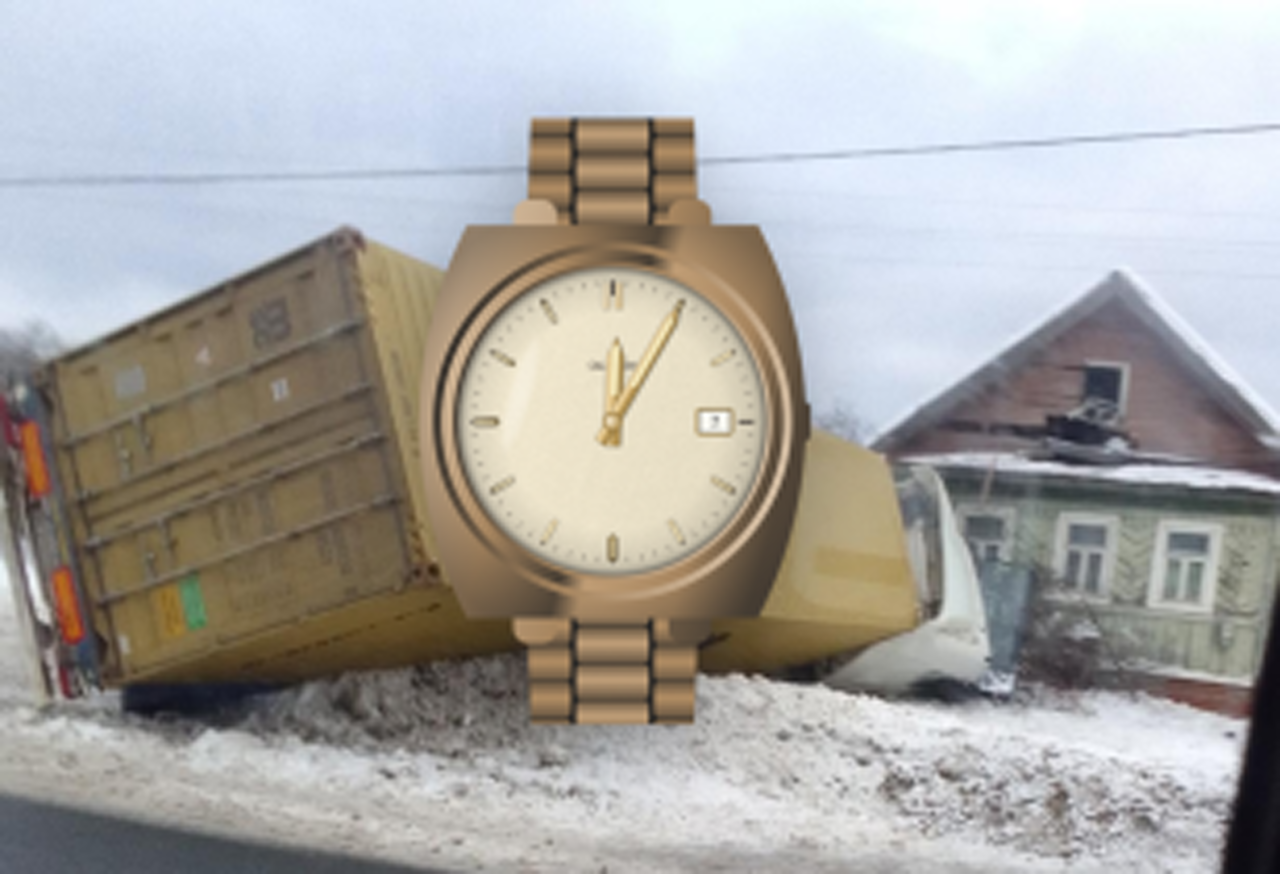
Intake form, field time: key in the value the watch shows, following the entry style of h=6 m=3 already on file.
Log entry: h=12 m=5
